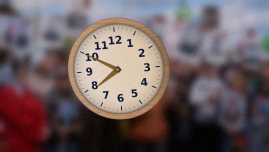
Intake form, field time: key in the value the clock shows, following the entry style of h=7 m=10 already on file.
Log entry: h=7 m=50
